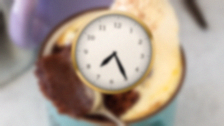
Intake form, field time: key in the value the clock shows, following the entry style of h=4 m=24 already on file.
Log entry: h=7 m=25
